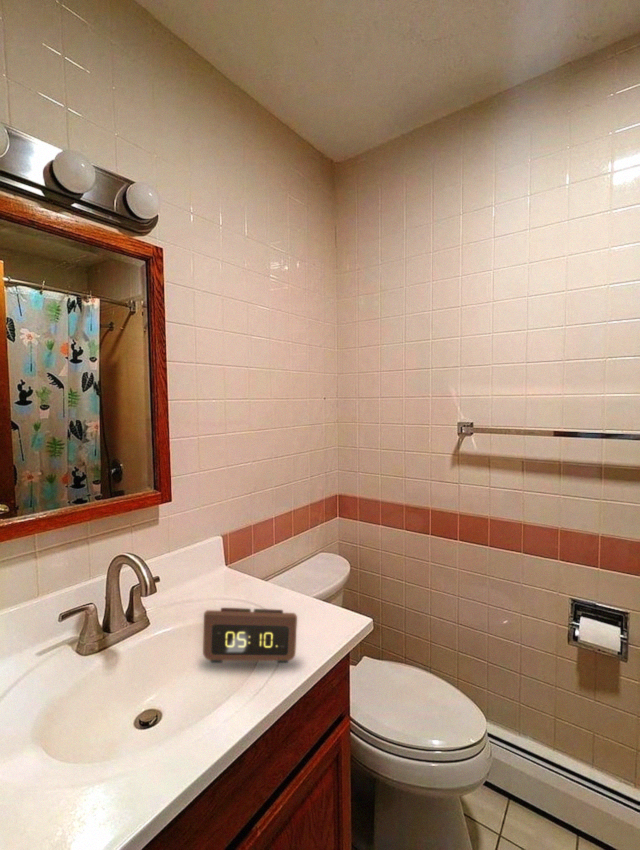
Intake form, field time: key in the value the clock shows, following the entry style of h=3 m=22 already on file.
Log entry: h=5 m=10
